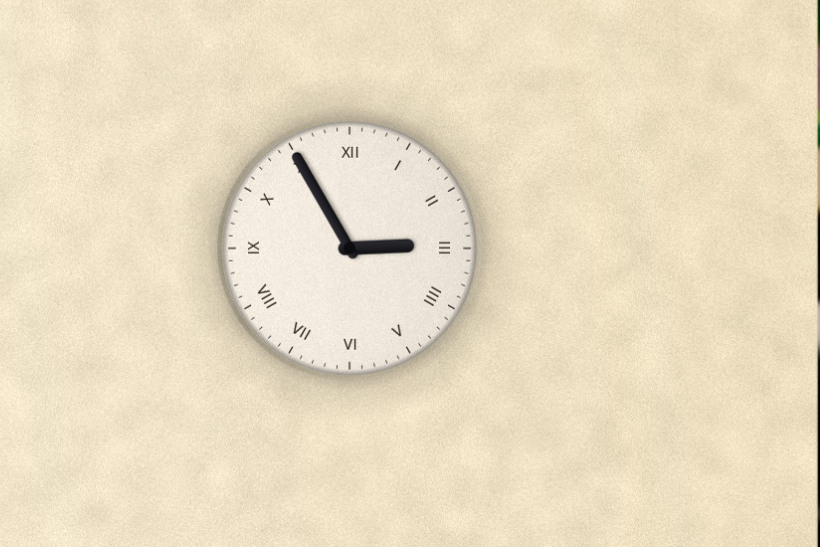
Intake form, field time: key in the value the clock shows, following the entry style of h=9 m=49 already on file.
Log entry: h=2 m=55
